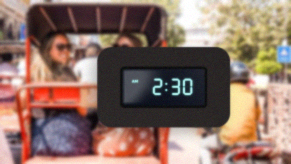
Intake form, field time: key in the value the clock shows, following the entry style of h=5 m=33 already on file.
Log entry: h=2 m=30
